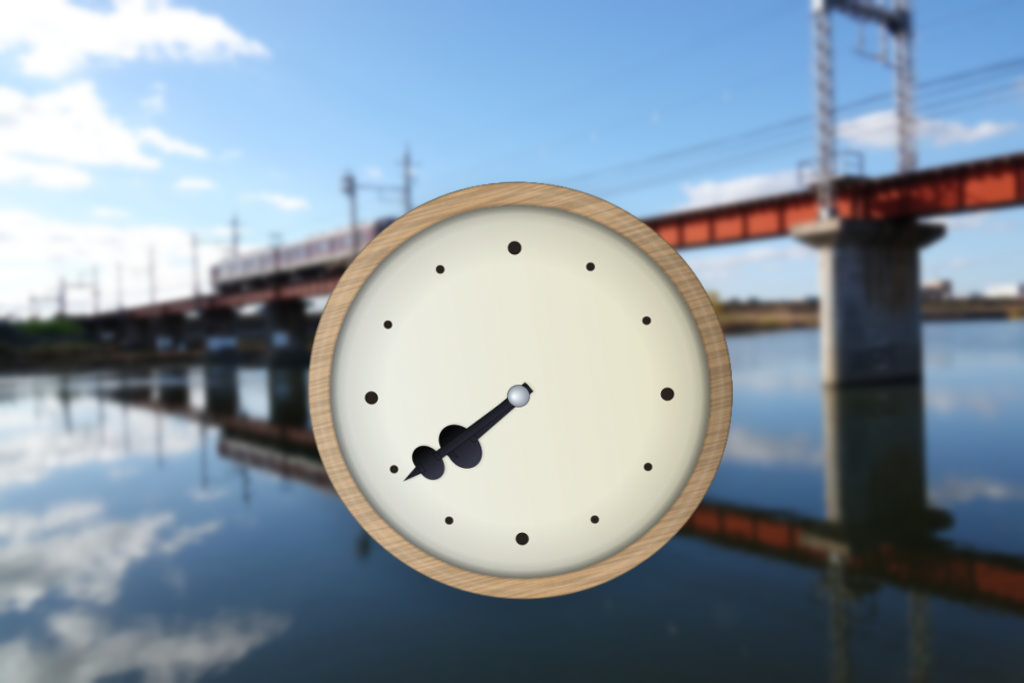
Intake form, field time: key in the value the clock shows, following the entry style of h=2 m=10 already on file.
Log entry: h=7 m=39
